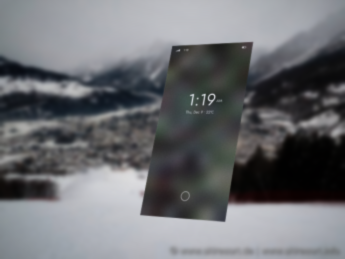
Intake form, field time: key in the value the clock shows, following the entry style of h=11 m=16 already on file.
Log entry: h=1 m=19
